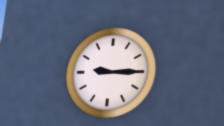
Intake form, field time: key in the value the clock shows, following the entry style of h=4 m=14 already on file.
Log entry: h=9 m=15
